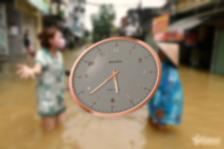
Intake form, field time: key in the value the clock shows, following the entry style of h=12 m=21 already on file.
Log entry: h=5 m=38
